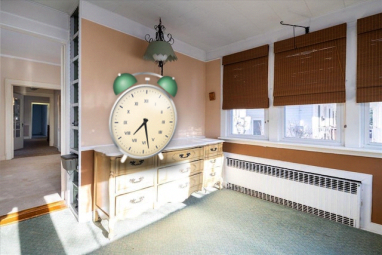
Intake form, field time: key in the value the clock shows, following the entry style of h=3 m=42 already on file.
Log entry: h=7 m=28
